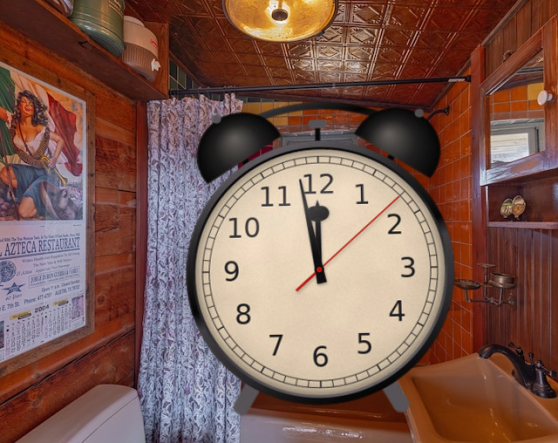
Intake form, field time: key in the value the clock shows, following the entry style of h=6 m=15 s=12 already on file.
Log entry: h=11 m=58 s=8
